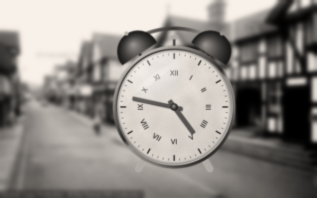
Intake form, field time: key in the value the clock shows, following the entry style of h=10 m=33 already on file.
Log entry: h=4 m=47
